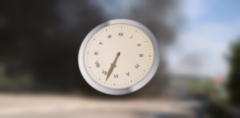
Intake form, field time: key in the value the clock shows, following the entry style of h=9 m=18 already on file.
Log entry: h=6 m=33
